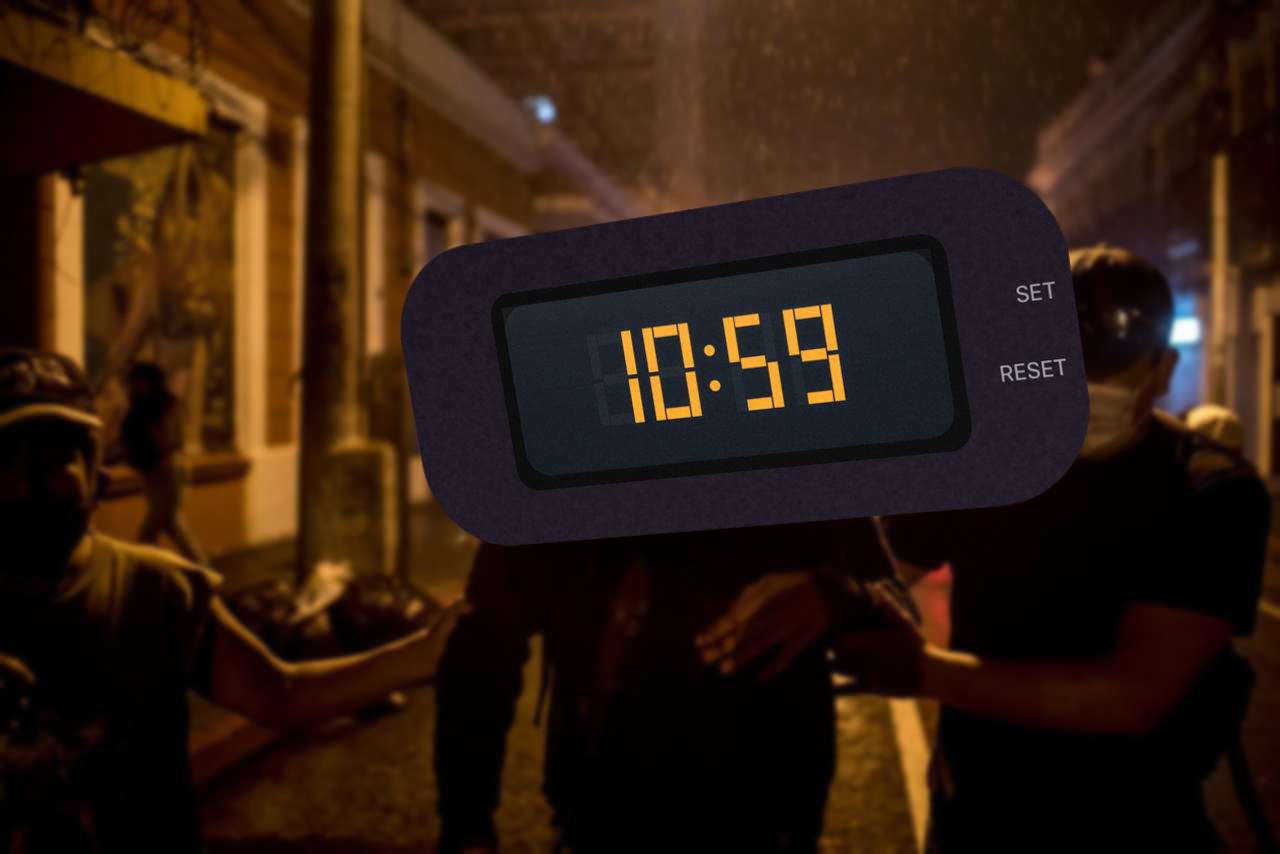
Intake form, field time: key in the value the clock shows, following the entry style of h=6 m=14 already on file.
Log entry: h=10 m=59
